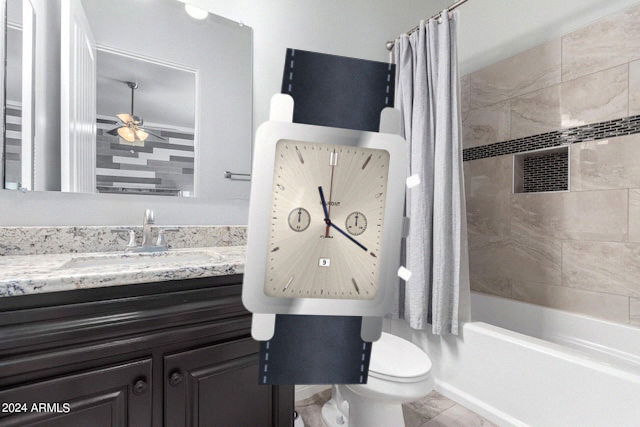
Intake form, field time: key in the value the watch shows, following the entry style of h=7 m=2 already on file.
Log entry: h=11 m=20
